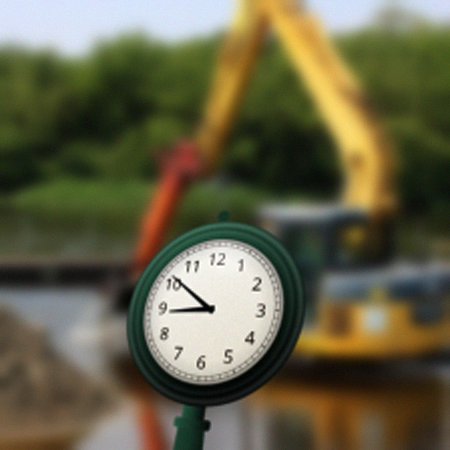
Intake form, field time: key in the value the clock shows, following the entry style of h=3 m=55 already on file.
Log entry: h=8 m=51
